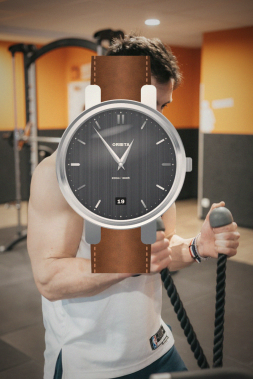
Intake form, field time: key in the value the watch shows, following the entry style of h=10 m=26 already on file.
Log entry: h=12 m=54
